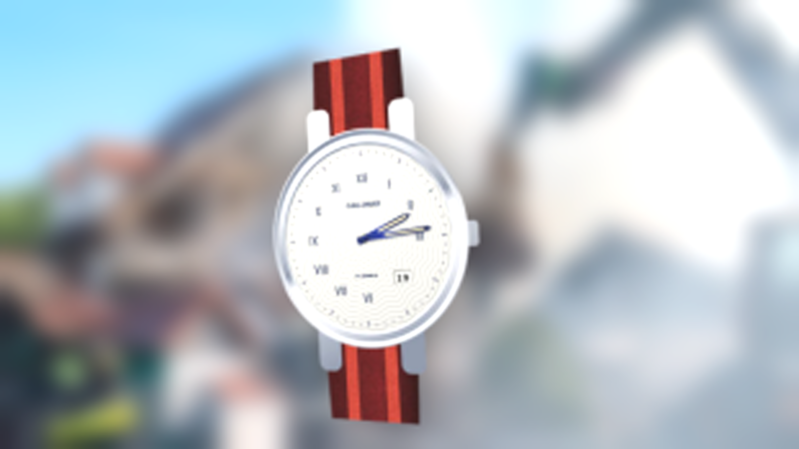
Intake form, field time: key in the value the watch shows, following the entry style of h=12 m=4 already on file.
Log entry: h=2 m=14
